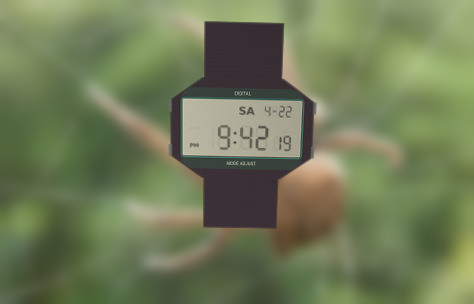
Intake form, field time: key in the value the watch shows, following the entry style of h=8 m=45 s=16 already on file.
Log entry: h=9 m=42 s=19
